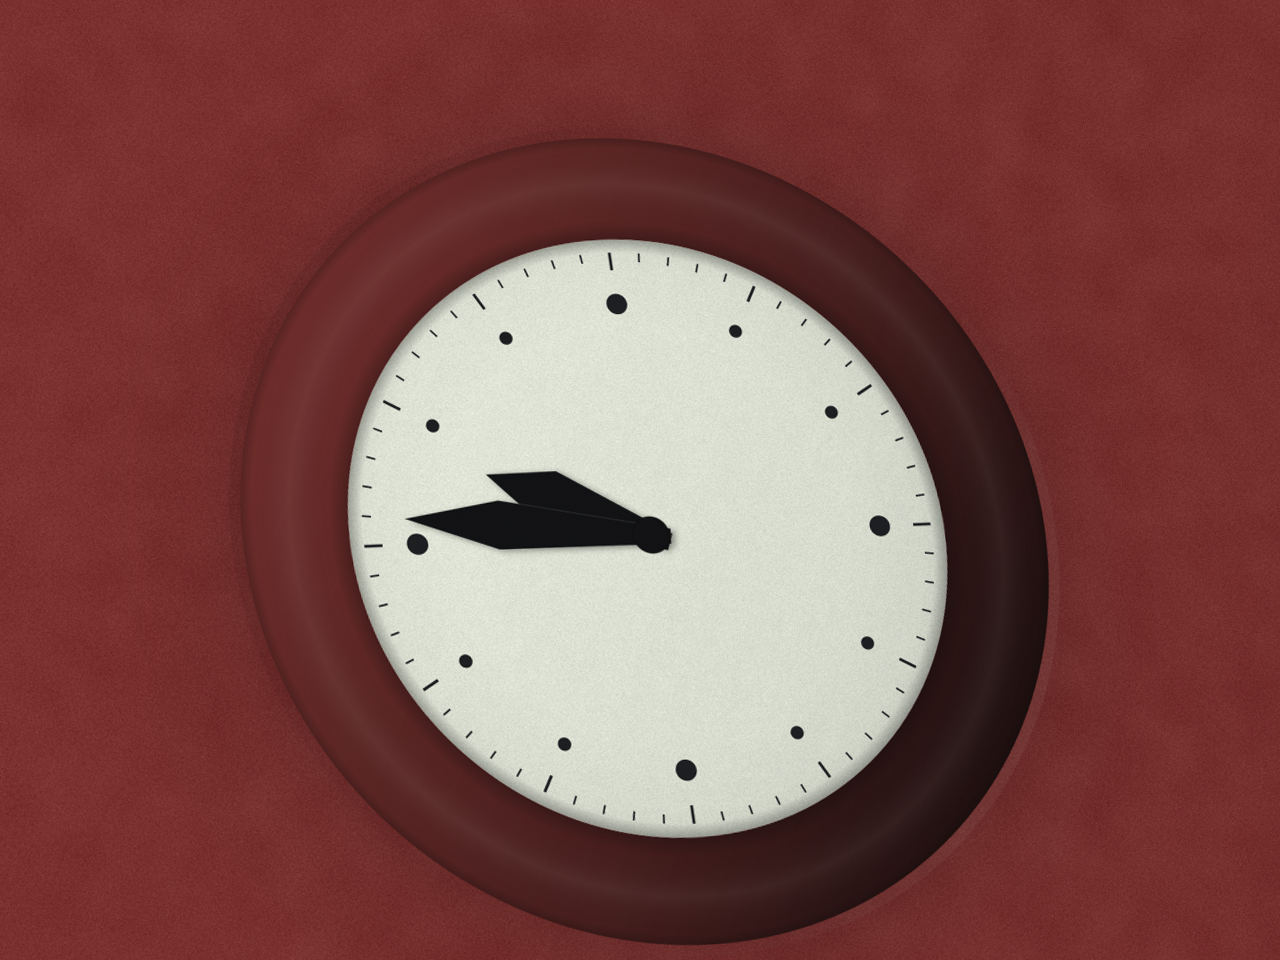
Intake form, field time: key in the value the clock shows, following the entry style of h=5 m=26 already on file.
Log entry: h=9 m=46
